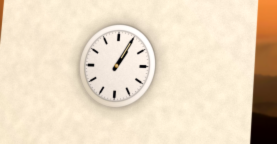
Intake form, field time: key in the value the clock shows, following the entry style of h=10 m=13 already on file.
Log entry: h=1 m=5
